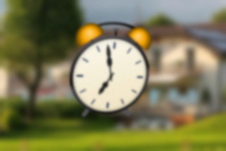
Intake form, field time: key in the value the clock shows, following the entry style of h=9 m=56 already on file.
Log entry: h=6 m=58
